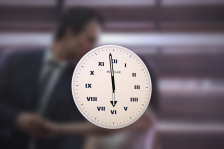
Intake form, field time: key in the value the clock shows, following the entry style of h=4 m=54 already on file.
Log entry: h=5 m=59
